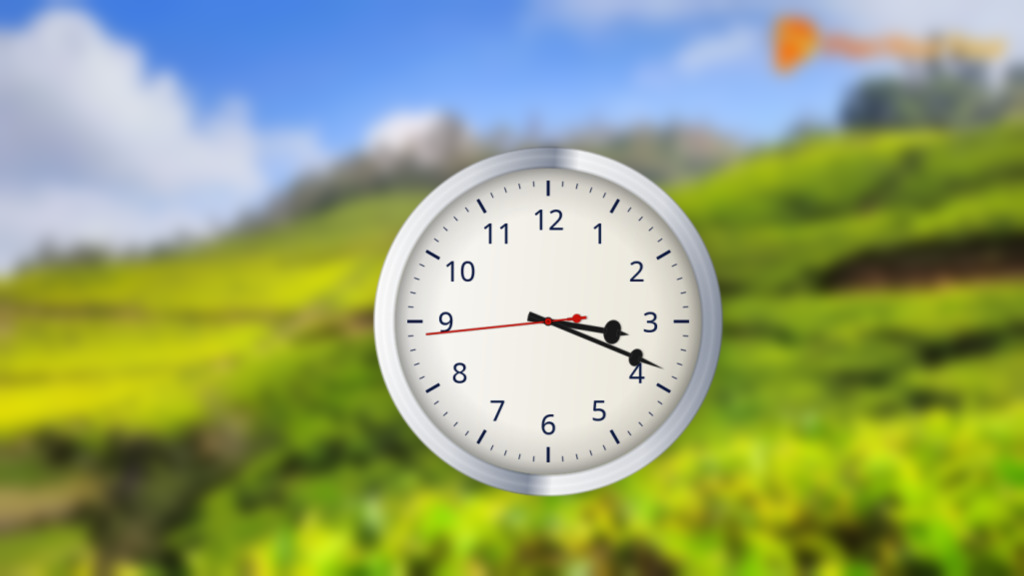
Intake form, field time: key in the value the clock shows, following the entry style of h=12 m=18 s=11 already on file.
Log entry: h=3 m=18 s=44
